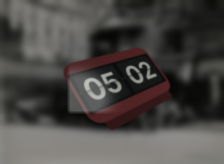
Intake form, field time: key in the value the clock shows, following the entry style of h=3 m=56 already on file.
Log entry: h=5 m=2
